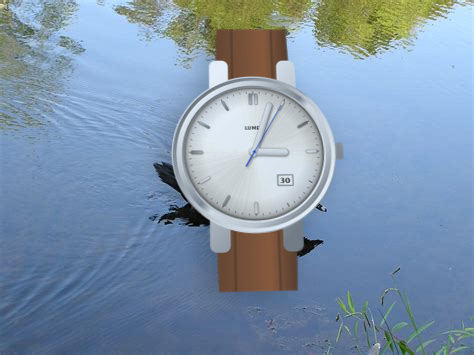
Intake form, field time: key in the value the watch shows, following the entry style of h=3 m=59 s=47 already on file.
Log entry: h=3 m=3 s=5
